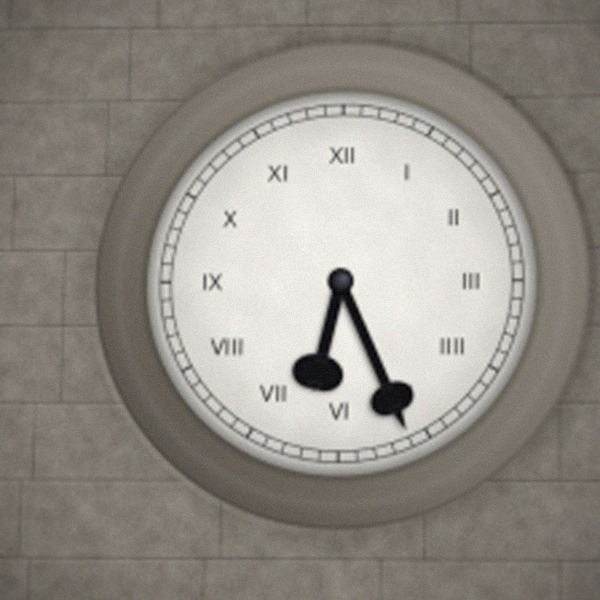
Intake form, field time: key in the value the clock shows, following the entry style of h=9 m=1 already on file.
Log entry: h=6 m=26
